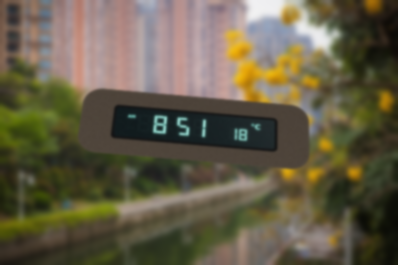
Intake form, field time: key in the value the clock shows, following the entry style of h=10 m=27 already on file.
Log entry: h=8 m=51
